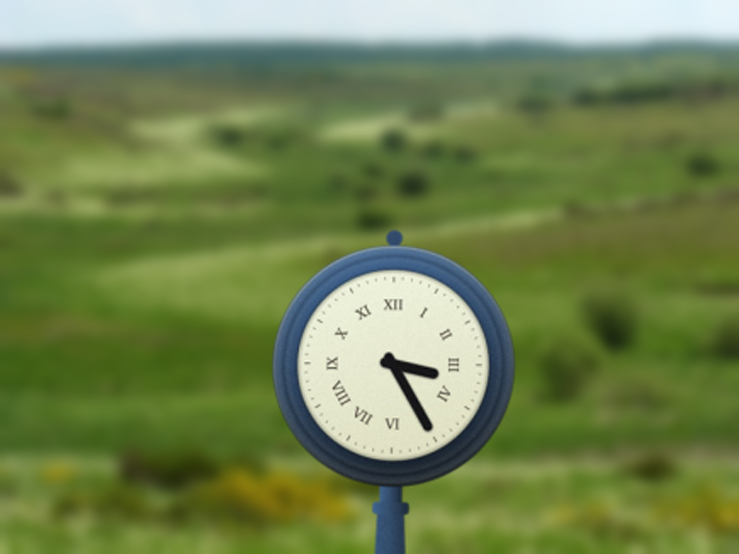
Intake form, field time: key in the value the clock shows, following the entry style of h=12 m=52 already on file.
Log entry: h=3 m=25
